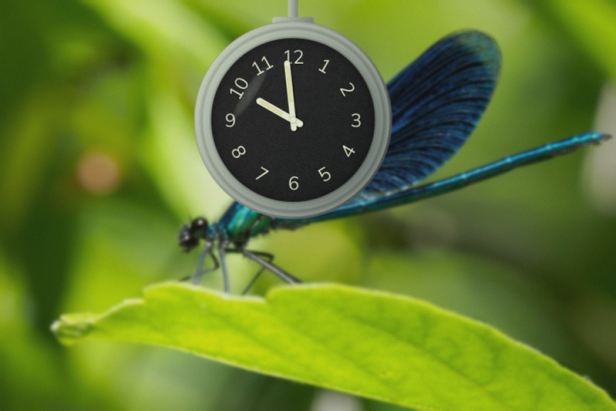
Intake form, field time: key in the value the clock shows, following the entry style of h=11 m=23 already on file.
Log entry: h=9 m=59
